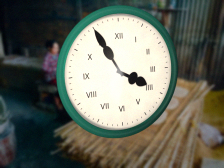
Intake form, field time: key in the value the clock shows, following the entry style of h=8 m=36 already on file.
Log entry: h=3 m=55
